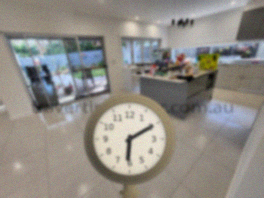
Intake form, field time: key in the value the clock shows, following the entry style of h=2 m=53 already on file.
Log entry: h=6 m=10
